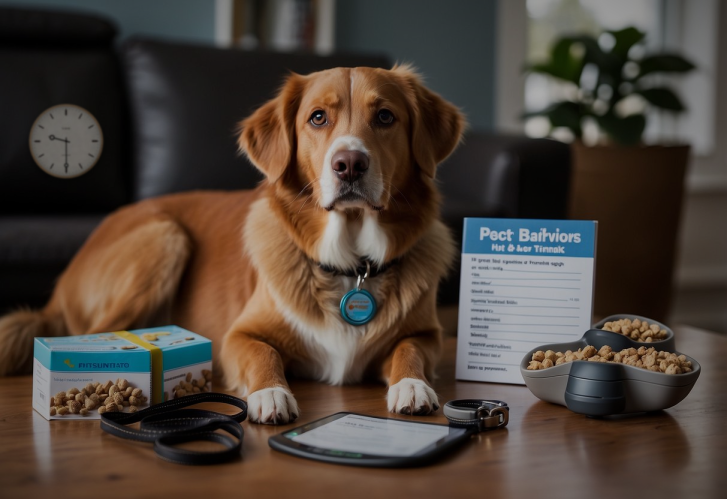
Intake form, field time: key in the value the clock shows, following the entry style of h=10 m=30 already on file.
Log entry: h=9 m=30
